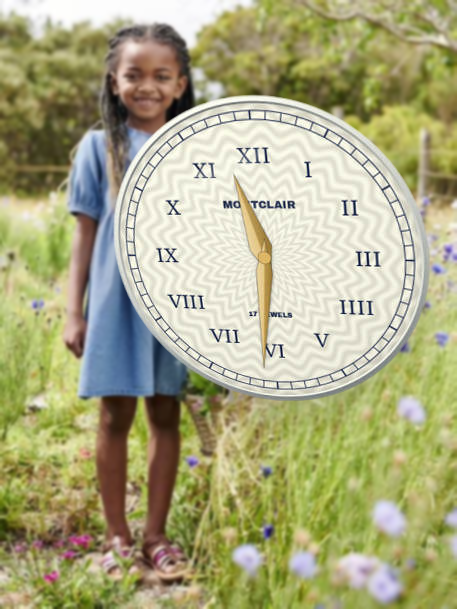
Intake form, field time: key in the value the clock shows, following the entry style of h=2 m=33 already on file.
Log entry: h=11 m=31
